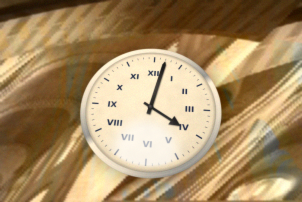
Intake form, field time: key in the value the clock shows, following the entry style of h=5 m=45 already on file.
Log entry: h=4 m=2
